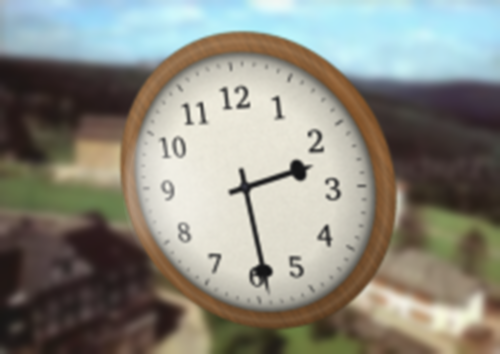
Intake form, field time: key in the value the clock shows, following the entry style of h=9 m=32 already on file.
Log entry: h=2 m=29
